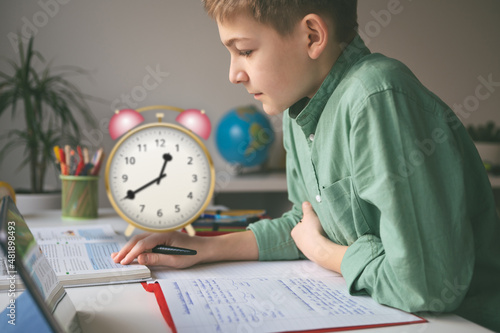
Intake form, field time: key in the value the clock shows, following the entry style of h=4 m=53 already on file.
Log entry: h=12 m=40
